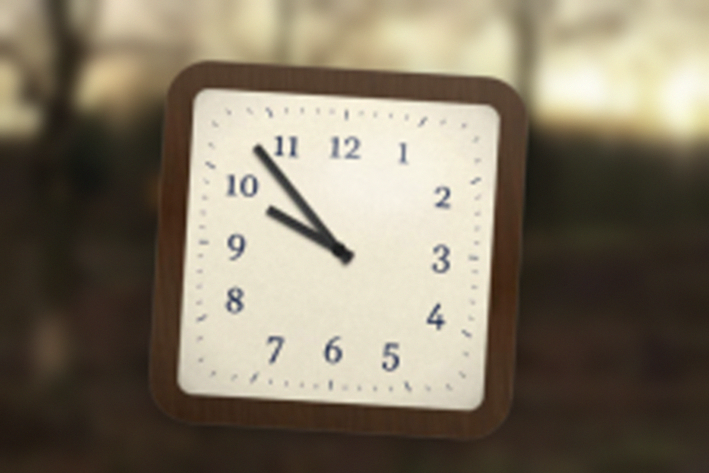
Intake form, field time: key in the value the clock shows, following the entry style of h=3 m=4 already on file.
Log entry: h=9 m=53
